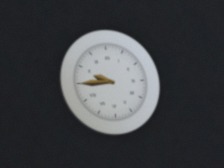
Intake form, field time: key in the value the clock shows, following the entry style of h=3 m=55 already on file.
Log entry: h=9 m=45
